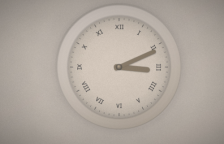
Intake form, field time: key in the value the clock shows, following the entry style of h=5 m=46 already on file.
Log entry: h=3 m=11
